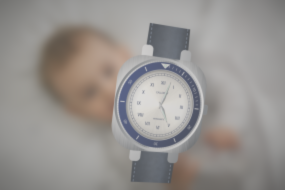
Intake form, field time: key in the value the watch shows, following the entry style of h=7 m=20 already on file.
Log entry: h=5 m=3
